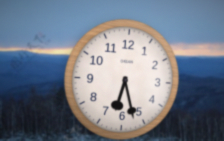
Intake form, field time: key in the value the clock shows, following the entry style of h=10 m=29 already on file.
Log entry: h=6 m=27
